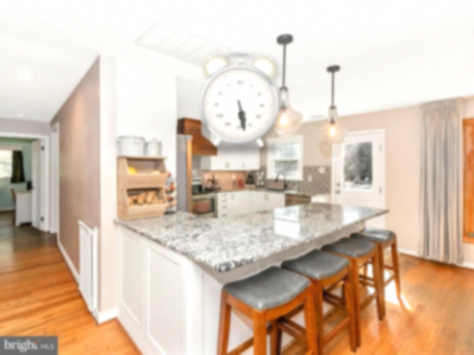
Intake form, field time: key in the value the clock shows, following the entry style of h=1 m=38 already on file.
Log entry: h=5 m=28
